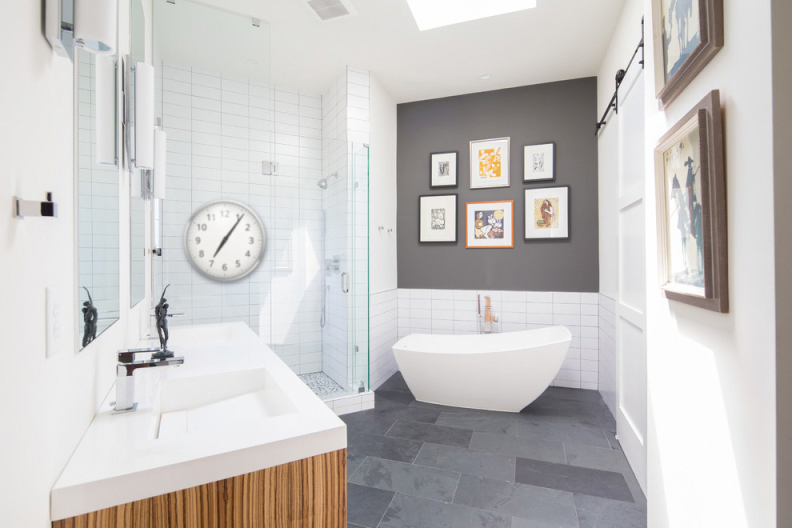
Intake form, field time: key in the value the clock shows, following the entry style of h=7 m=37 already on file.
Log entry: h=7 m=6
